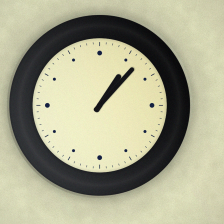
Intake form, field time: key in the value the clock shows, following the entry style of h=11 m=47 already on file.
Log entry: h=1 m=7
